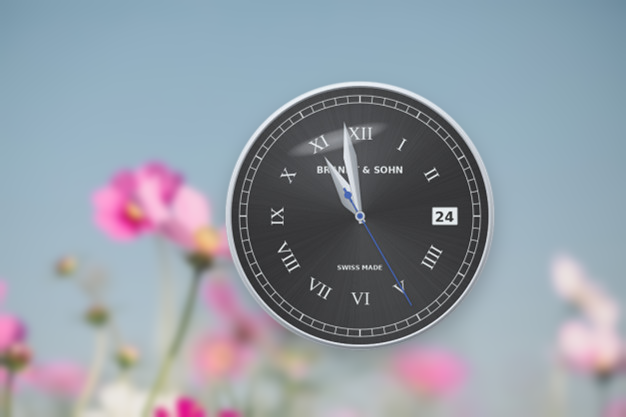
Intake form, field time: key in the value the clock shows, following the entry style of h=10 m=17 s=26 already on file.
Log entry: h=10 m=58 s=25
